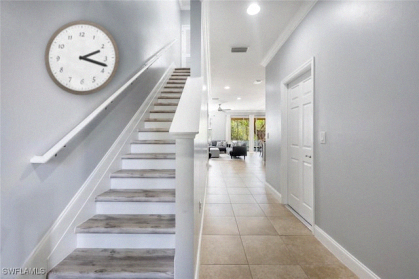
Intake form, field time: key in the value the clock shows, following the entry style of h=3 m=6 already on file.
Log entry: h=2 m=18
